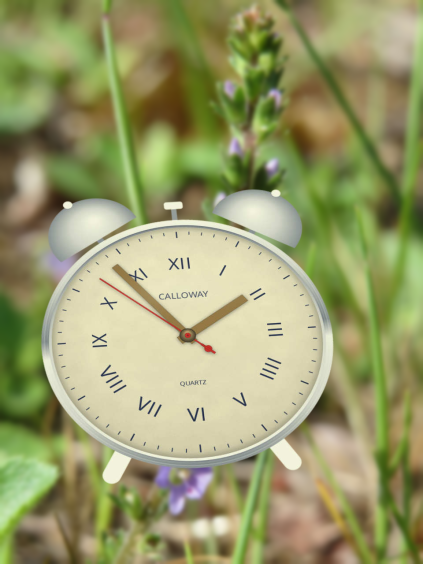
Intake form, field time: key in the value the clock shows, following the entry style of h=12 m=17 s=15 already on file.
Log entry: h=1 m=53 s=52
